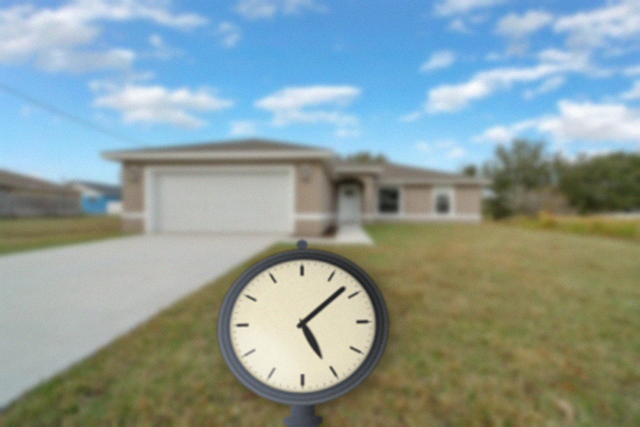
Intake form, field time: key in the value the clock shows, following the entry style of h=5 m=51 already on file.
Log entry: h=5 m=8
